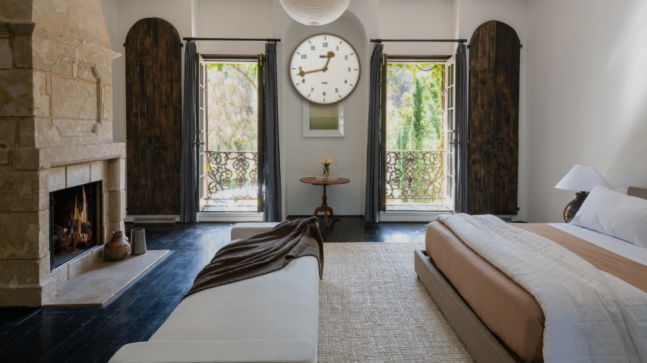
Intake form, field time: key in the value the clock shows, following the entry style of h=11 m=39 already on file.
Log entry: h=12 m=43
